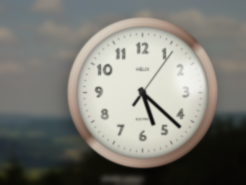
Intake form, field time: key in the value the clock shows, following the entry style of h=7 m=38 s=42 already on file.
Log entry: h=5 m=22 s=6
